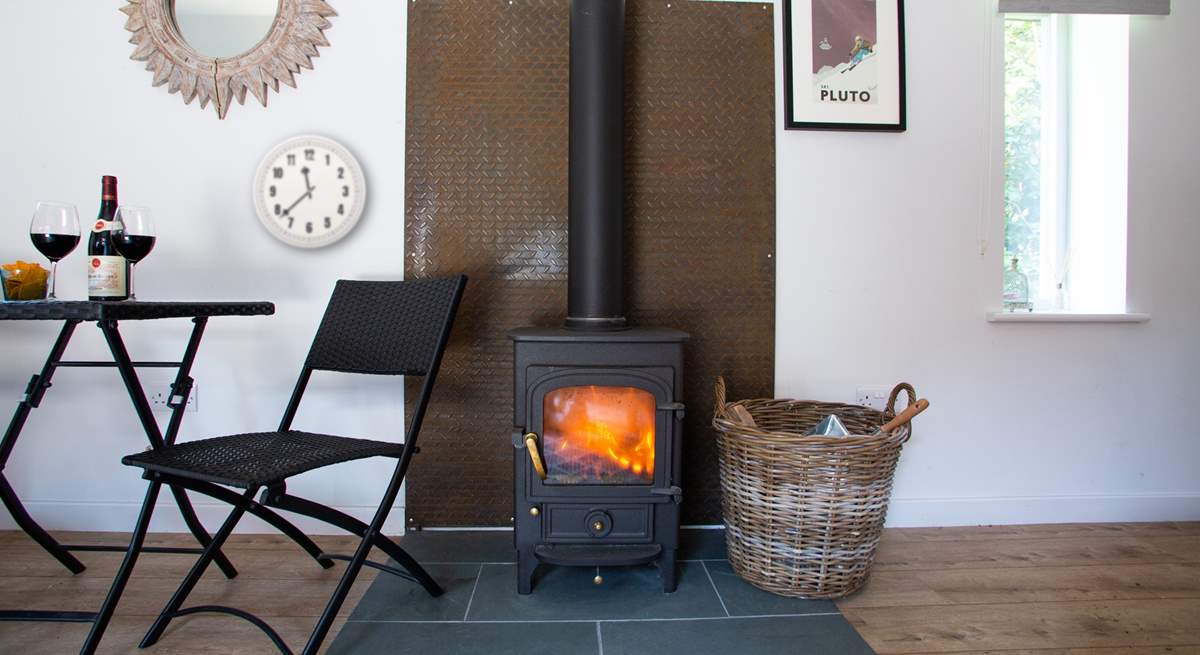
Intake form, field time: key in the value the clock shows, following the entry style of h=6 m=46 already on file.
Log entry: h=11 m=38
